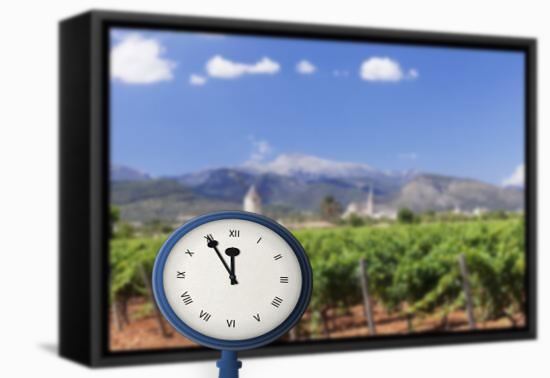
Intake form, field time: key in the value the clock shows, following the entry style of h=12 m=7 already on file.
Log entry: h=11 m=55
